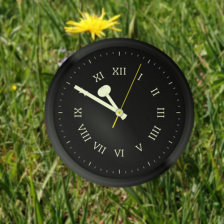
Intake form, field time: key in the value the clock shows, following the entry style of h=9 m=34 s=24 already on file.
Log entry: h=10 m=50 s=4
